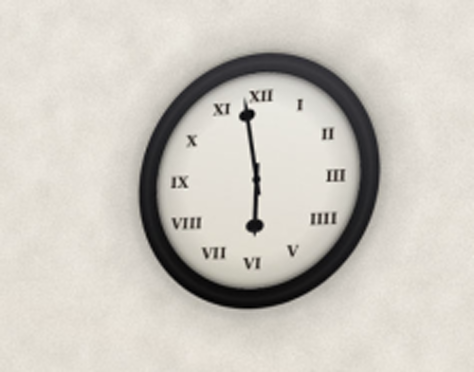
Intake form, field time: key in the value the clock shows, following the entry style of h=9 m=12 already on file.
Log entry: h=5 m=58
